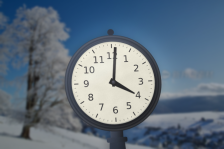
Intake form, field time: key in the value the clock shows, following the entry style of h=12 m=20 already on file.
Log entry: h=4 m=1
